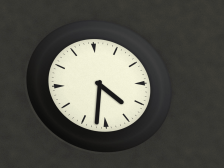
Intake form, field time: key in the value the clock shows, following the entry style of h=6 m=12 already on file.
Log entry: h=4 m=32
